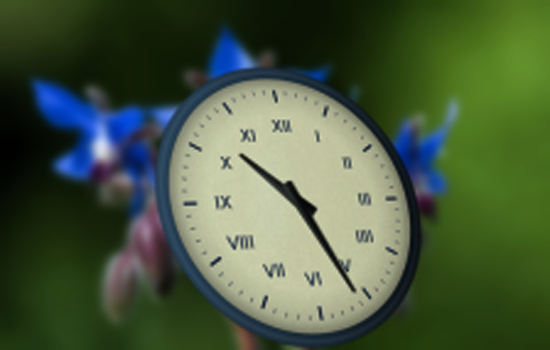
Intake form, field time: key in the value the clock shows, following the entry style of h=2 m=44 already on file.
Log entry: h=10 m=26
